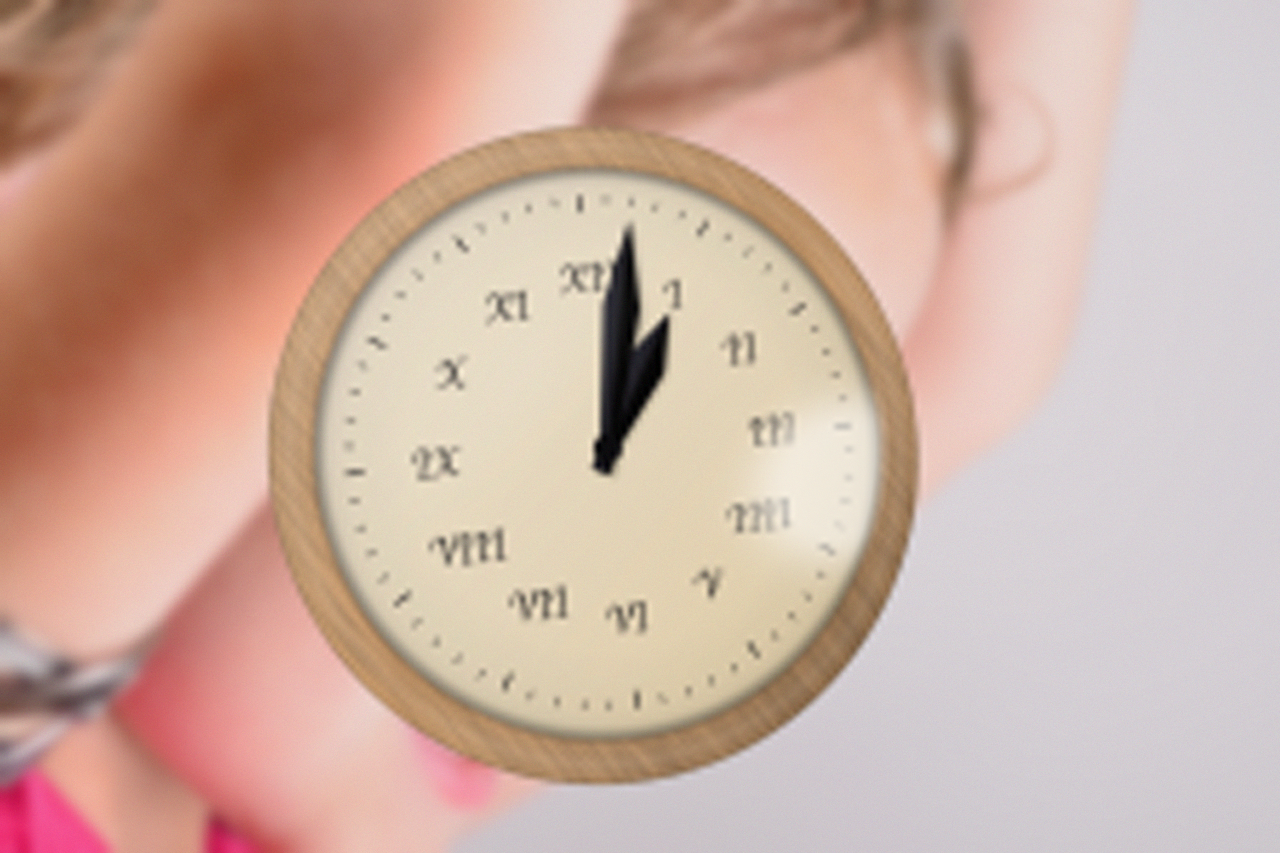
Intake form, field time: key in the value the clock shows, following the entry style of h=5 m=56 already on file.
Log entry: h=1 m=2
